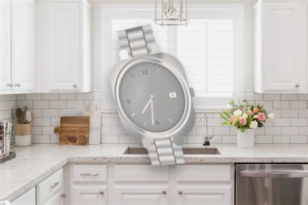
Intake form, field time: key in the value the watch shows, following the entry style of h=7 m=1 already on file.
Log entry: h=7 m=32
